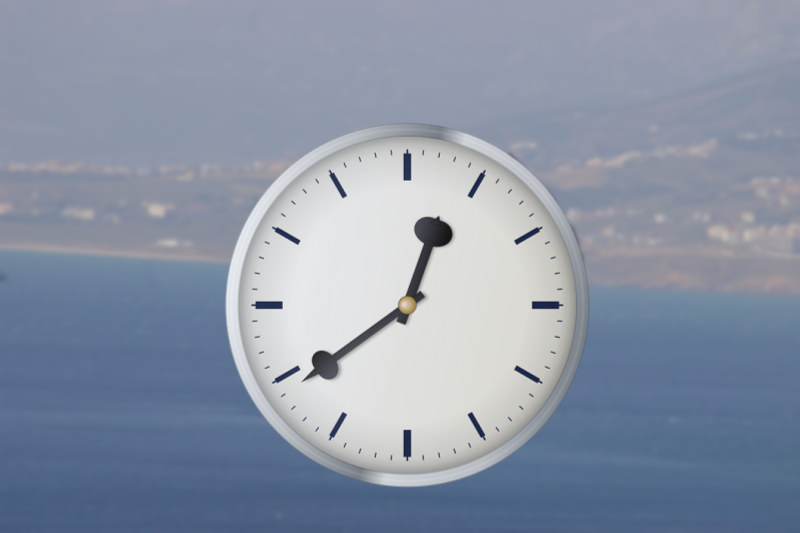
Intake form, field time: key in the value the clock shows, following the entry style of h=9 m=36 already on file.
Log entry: h=12 m=39
